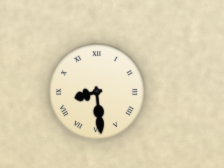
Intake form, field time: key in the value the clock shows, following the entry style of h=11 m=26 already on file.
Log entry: h=8 m=29
